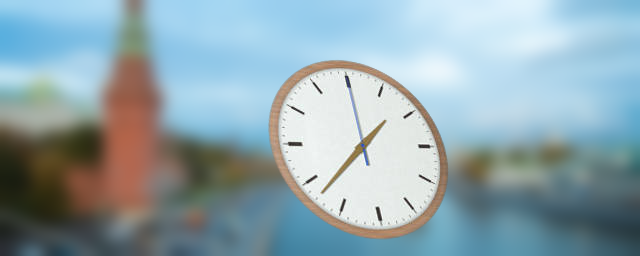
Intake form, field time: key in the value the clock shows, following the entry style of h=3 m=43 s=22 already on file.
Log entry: h=1 m=38 s=0
